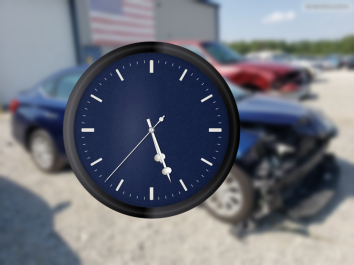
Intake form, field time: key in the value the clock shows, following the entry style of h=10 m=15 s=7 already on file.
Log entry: h=5 m=26 s=37
